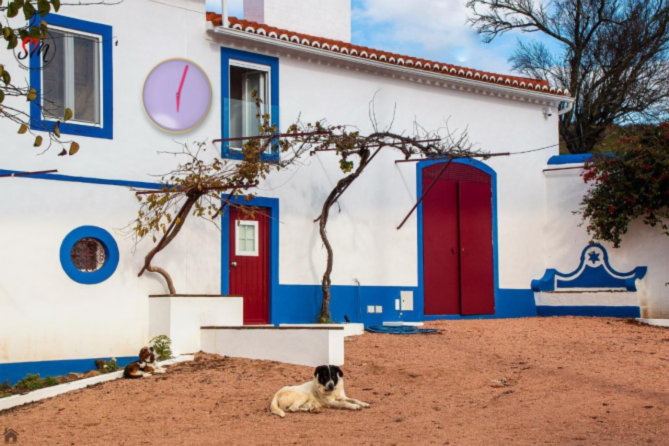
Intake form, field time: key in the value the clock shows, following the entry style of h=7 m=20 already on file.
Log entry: h=6 m=3
